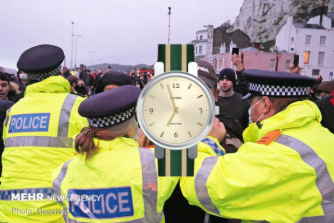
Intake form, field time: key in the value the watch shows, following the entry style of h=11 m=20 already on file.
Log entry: h=6 m=57
